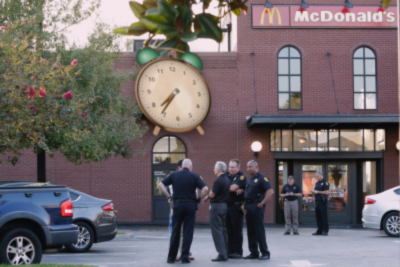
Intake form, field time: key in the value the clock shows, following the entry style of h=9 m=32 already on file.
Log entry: h=7 m=36
